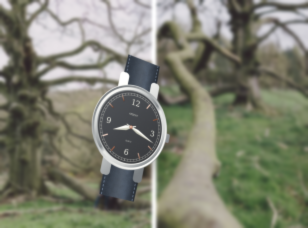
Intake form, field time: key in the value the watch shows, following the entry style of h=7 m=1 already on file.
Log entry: h=8 m=18
